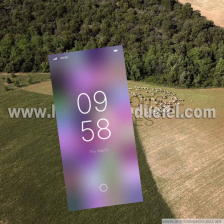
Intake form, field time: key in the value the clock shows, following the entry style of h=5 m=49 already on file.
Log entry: h=9 m=58
